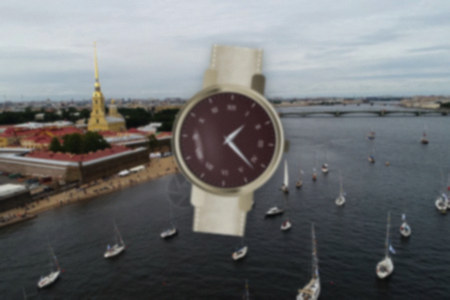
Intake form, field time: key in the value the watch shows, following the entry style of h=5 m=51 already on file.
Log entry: h=1 m=22
